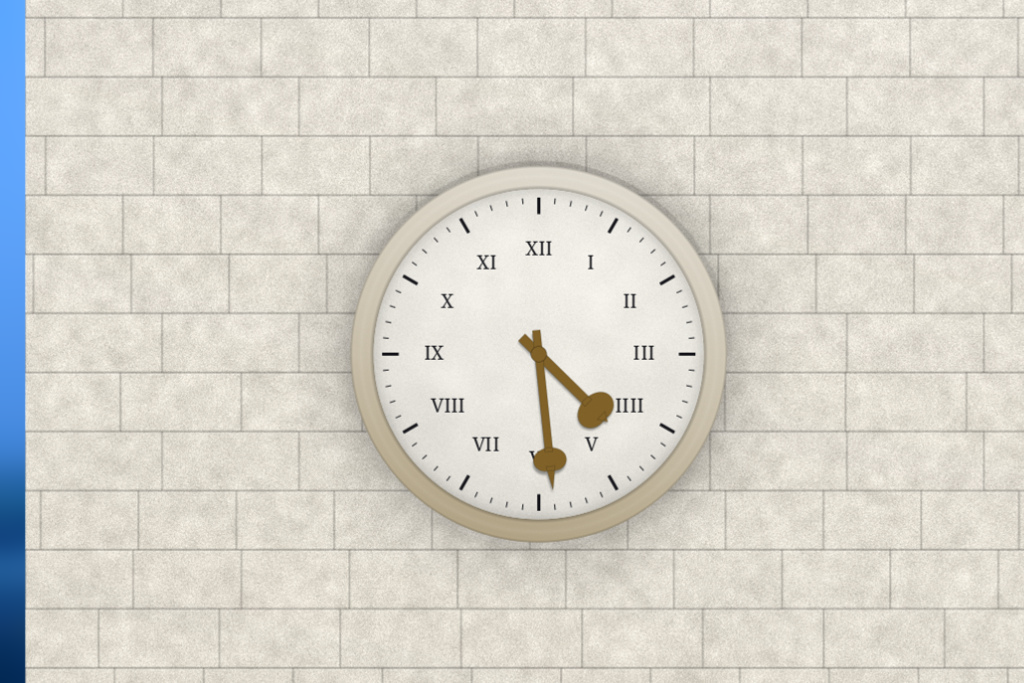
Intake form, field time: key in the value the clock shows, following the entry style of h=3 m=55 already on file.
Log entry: h=4 m=29
